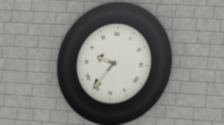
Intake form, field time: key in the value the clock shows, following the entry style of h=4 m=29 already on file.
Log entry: h=9 m=36
